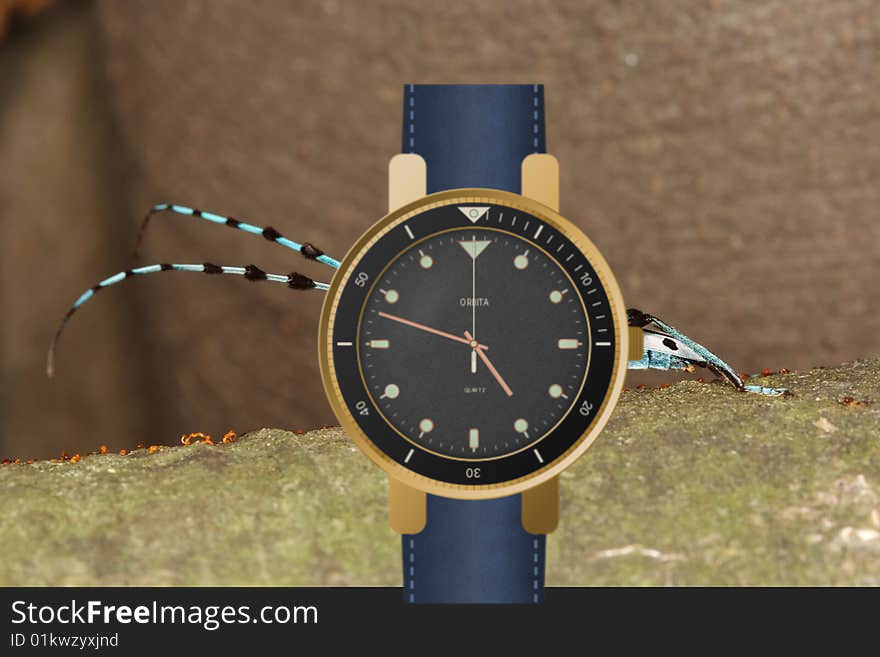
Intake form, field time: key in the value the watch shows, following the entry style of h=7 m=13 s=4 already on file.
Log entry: h=4 m=48 s=0
